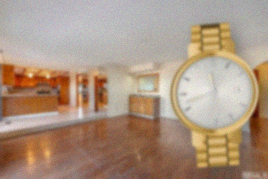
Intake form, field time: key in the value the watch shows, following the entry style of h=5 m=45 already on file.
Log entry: h=11 m=42
